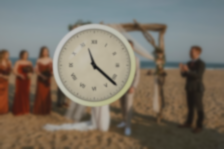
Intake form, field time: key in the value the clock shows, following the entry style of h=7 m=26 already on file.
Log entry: h=11 m=22
